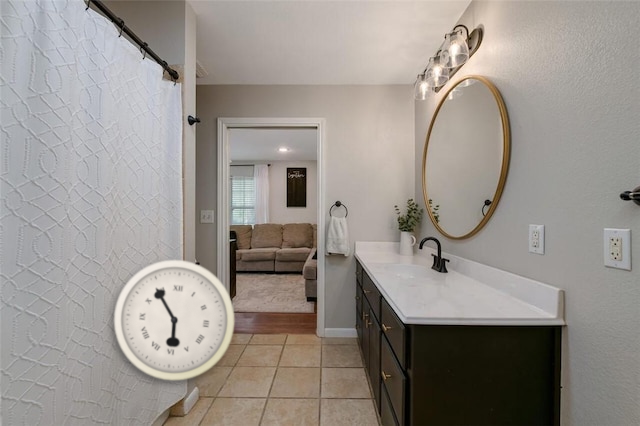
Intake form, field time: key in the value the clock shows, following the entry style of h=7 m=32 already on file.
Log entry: h=5 m=54
